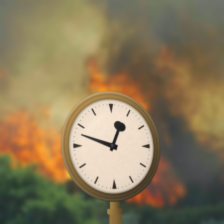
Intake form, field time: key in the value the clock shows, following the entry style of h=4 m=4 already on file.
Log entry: h=12 m=48
